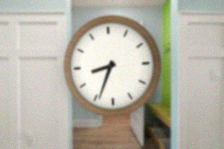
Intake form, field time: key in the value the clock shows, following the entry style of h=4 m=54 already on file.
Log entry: h=8 m=34
